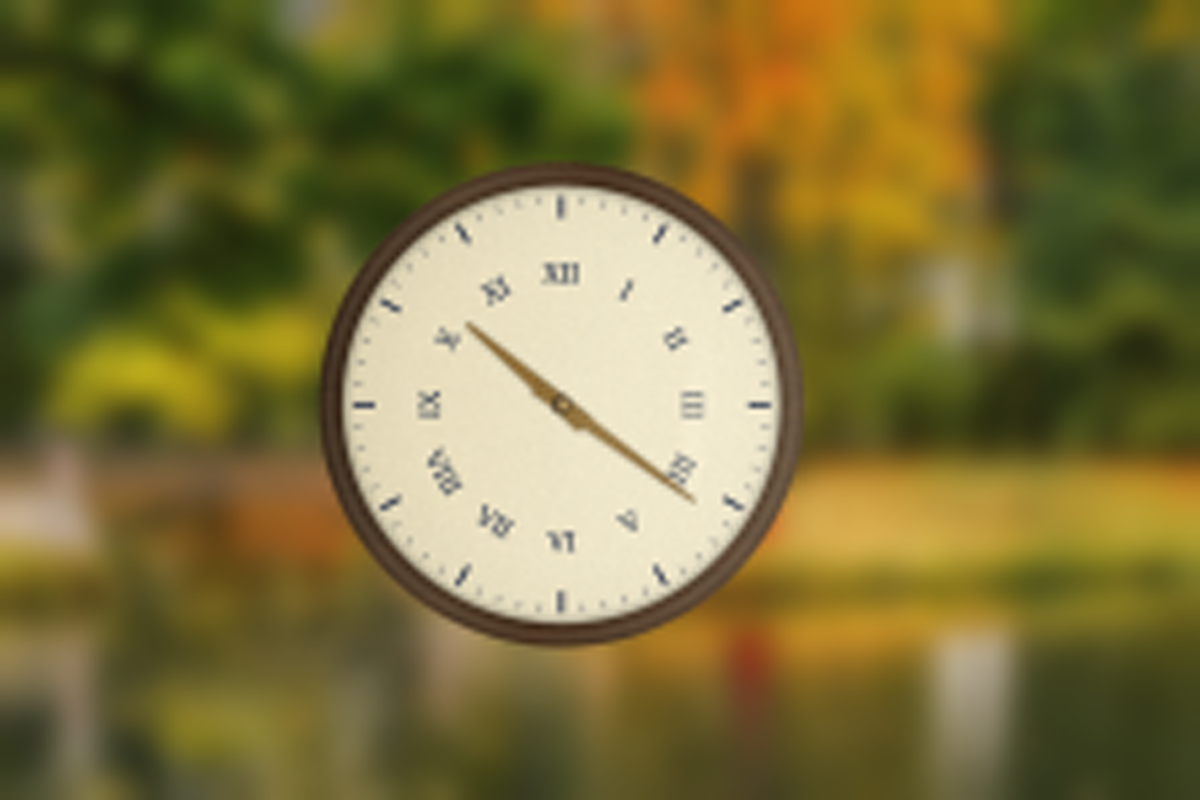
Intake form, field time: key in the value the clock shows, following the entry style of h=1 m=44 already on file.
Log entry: h=10 m=21
